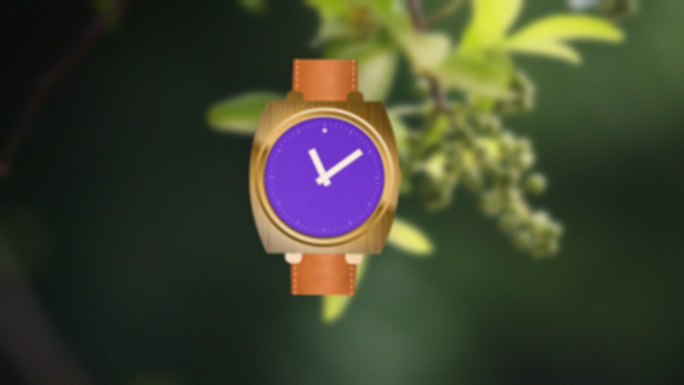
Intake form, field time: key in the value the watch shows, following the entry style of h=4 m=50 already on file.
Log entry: h=11 m=9
